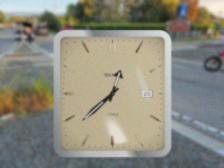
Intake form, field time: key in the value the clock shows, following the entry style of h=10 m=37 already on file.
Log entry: h=12 m=38
